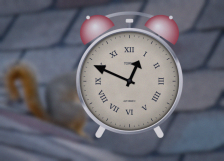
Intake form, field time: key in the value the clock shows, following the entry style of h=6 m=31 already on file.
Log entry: h=12 m=49
